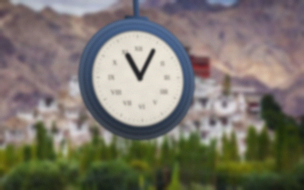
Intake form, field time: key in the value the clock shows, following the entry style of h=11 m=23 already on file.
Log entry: h=11 m=5
